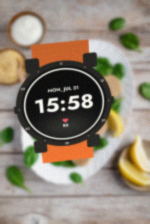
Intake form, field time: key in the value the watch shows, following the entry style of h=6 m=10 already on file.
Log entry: h=15 m=58
